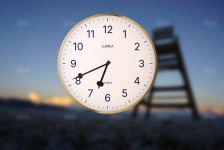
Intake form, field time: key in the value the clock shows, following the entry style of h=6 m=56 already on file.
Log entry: h=6 m=41
